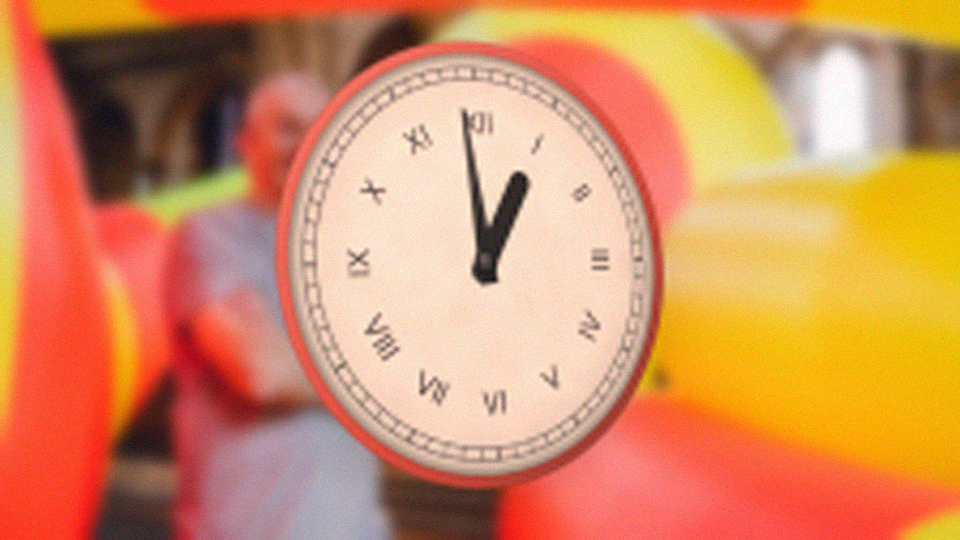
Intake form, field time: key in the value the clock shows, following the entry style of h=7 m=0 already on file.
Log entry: h=12 m=59
